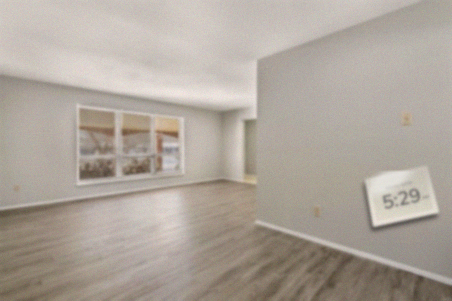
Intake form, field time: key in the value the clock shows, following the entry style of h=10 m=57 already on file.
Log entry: h=5 m=29
